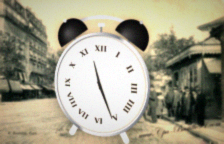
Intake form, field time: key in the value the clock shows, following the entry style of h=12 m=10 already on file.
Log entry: h=11 m=26
